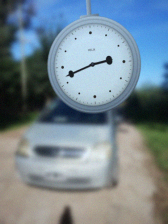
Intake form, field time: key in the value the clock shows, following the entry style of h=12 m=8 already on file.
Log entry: h=2 m=42
